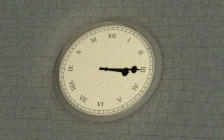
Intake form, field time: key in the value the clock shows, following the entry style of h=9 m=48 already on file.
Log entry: h=3 m=15
